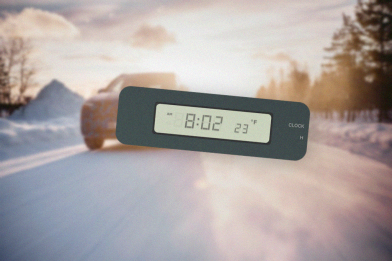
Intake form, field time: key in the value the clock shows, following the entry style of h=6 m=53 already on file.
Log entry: h=8 m=2
